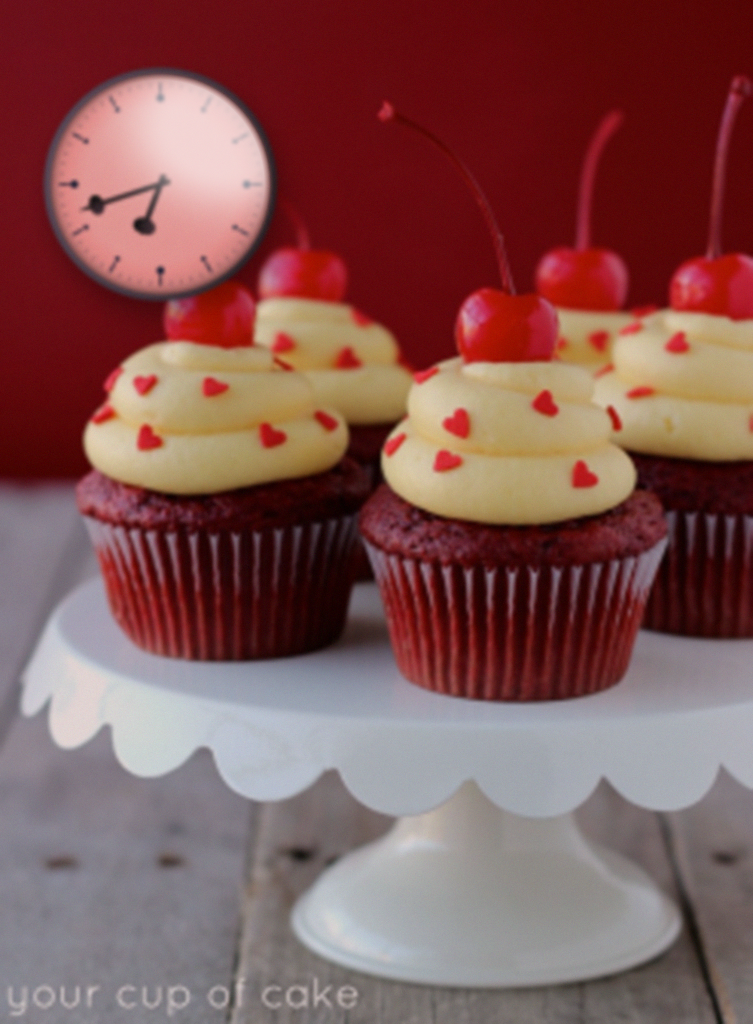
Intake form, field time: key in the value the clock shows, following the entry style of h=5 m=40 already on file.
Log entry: h=6 m=42
